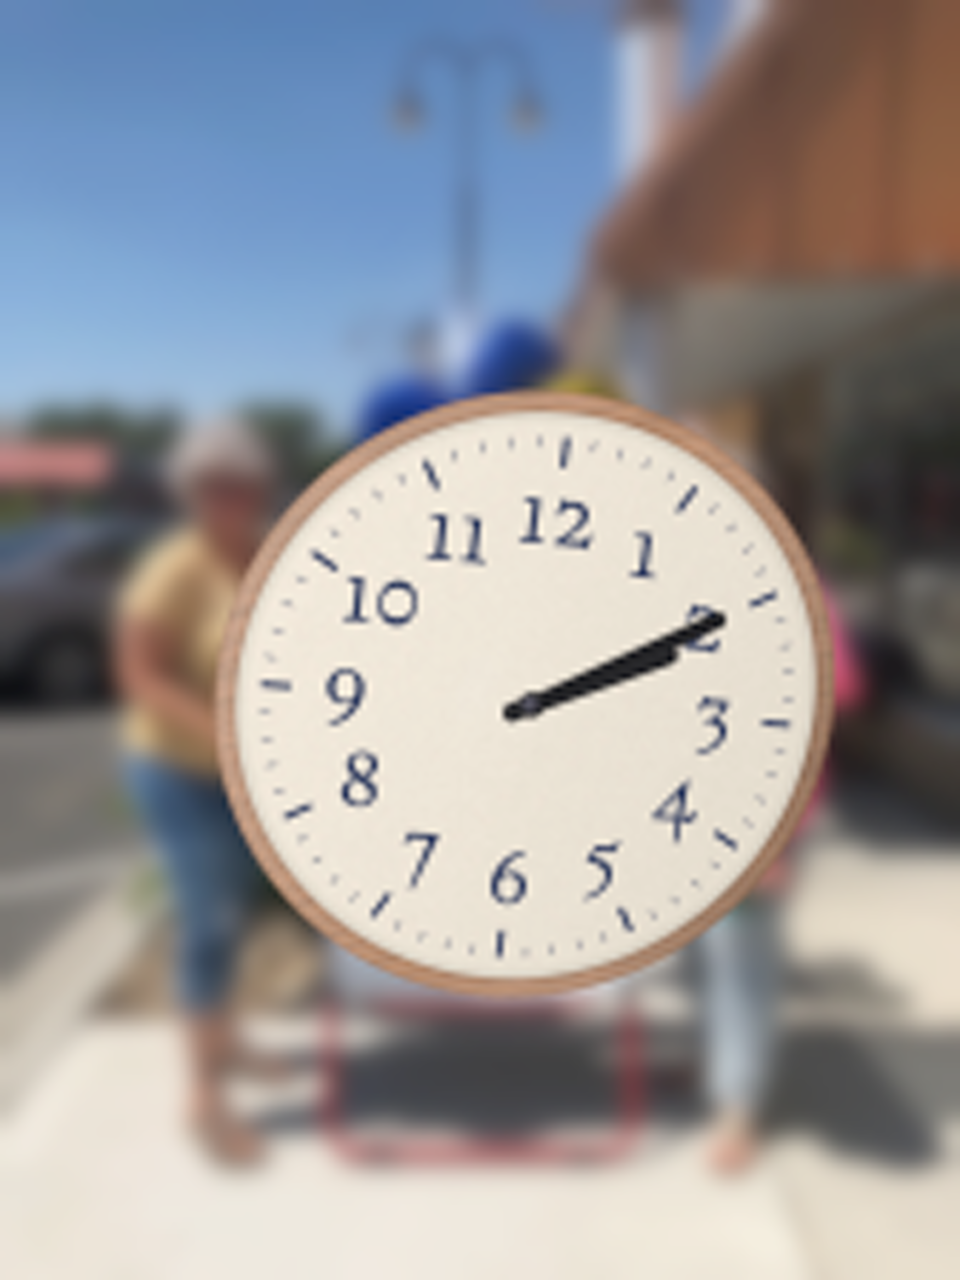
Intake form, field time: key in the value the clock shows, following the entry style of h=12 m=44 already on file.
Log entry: h=2 m=10
